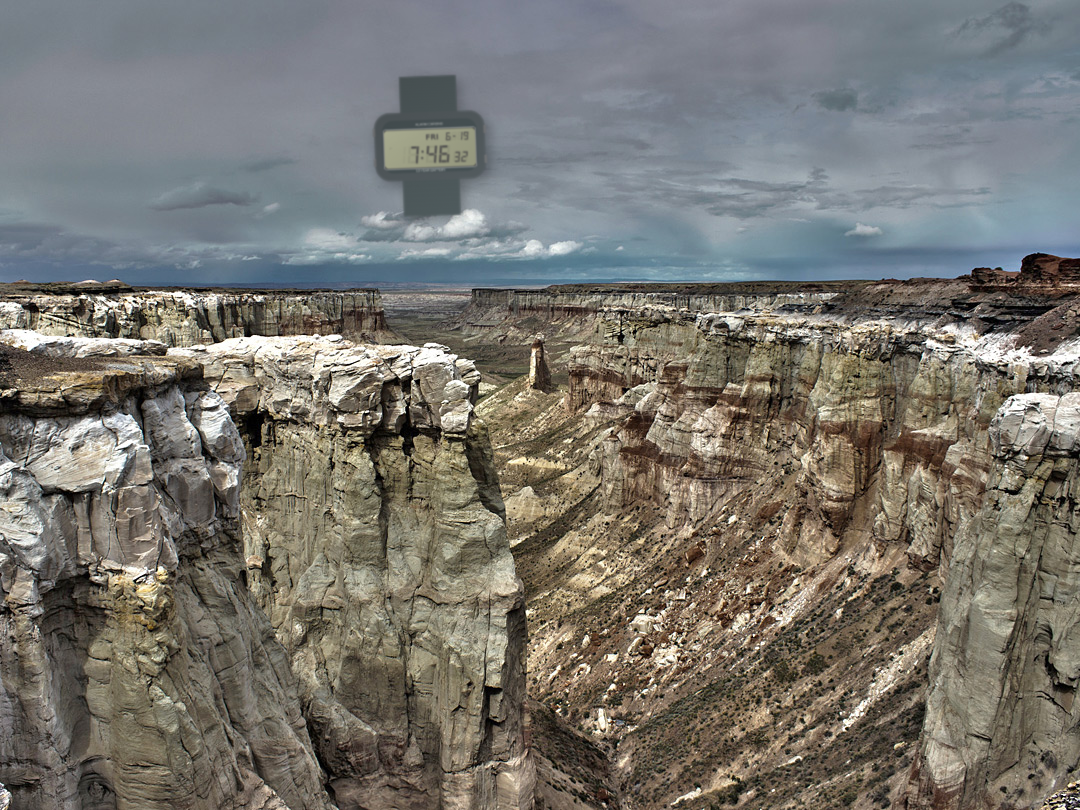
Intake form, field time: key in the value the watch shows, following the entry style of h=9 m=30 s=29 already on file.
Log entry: h=7 m=46 s=32
